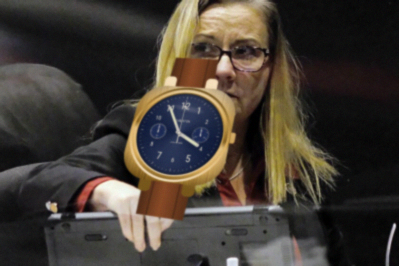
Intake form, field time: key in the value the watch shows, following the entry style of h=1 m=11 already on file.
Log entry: h=3 m=55
